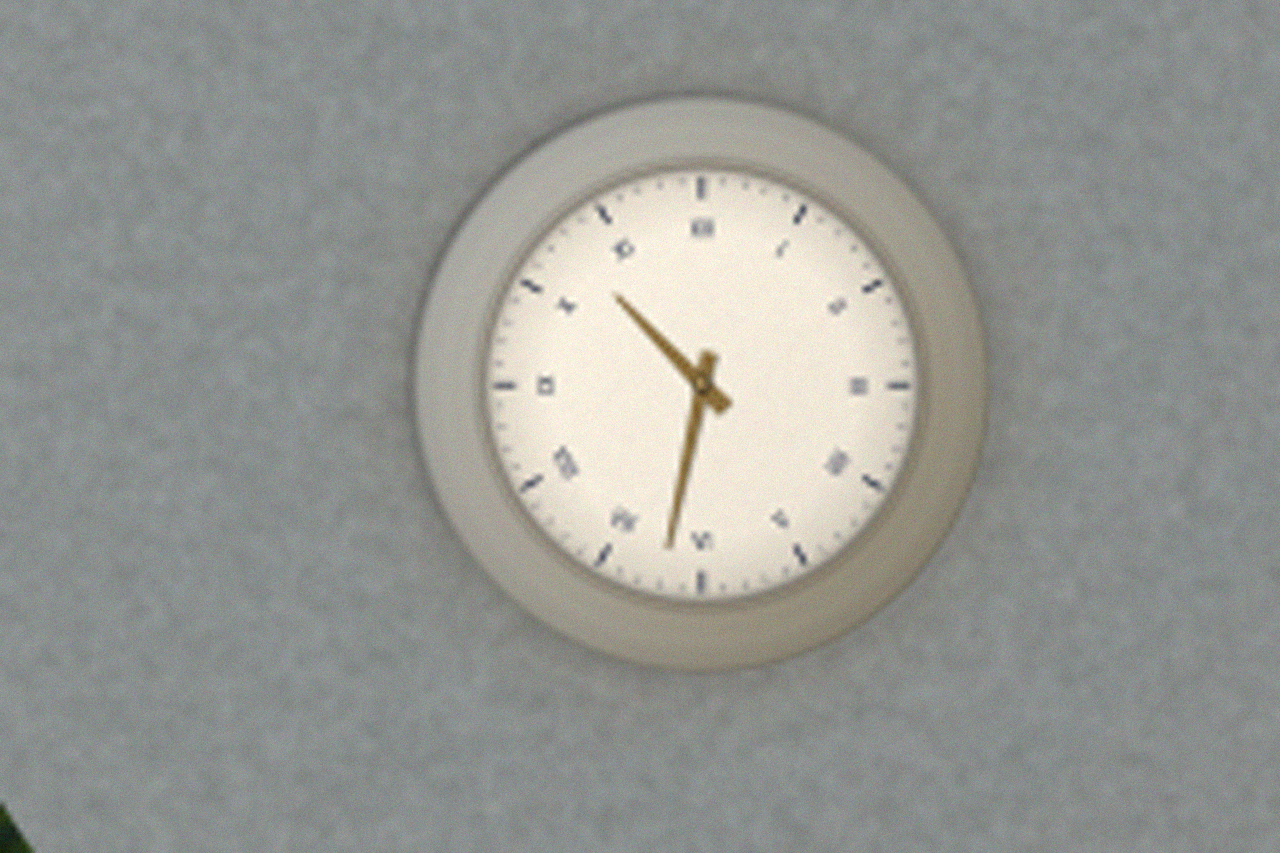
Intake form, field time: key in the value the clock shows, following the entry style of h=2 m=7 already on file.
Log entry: h=10 m=32
